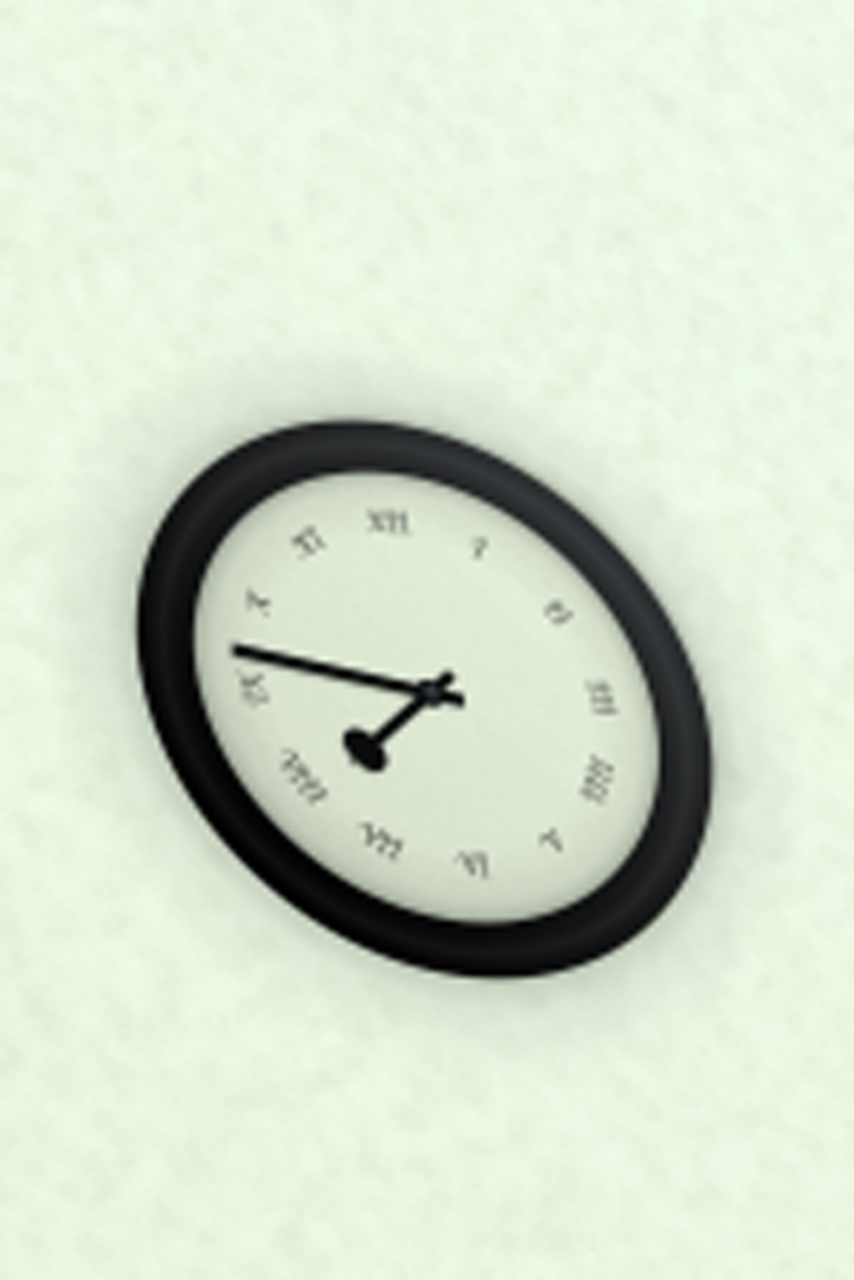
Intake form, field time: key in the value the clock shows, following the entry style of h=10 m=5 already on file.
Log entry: h=7 m=47
